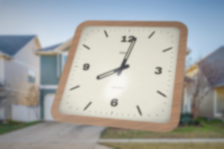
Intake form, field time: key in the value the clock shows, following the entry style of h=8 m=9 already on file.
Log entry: h=8 m=2
